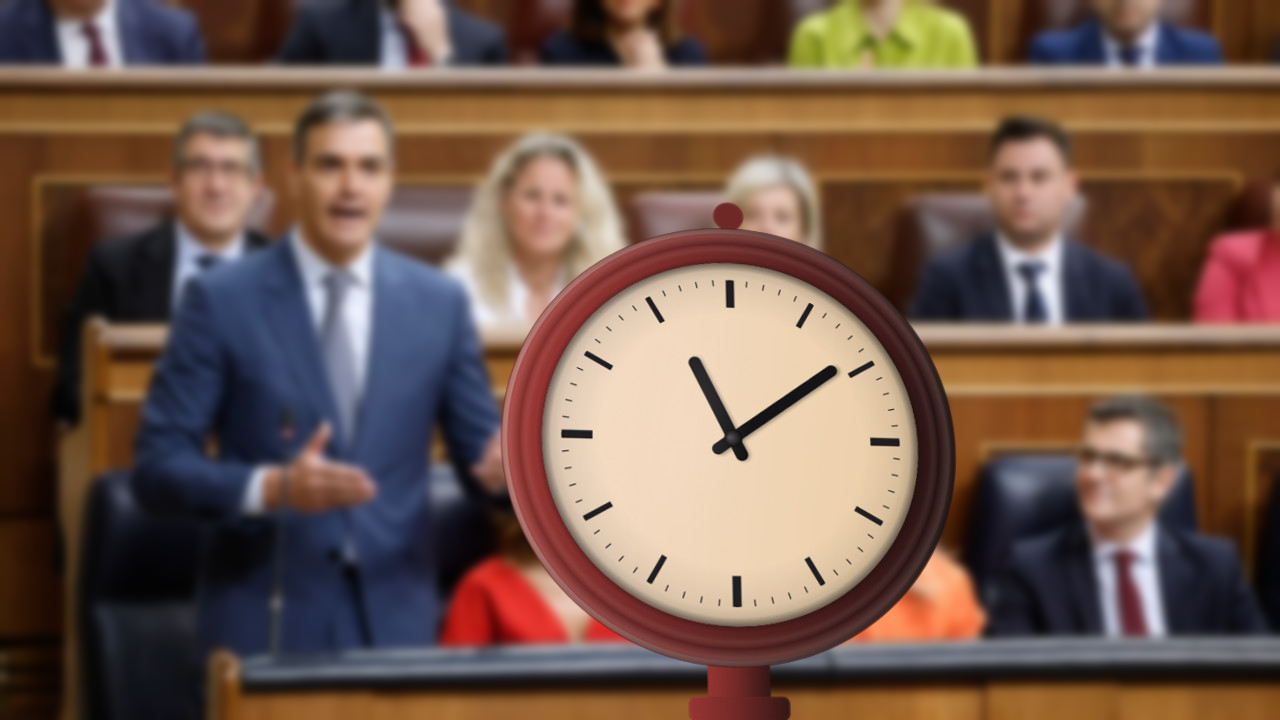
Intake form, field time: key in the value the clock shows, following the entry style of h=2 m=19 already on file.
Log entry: h=11 m=9
